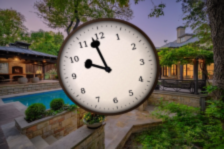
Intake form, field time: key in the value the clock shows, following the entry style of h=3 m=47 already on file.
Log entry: h=9 m=58
